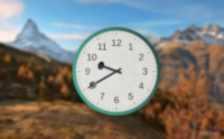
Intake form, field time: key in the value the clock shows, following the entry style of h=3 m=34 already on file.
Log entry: h=9 m=40
